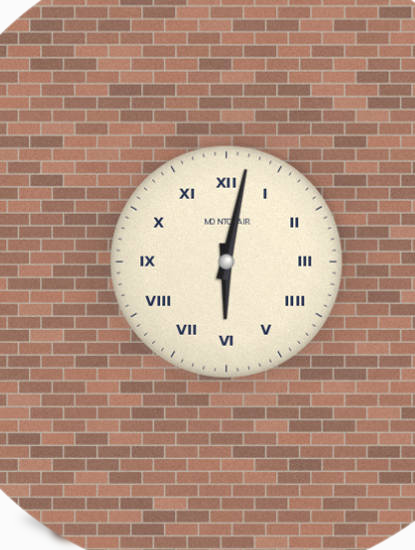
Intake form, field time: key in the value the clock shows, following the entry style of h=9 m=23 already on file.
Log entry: h=6 m=2
